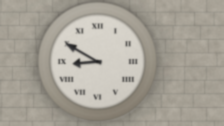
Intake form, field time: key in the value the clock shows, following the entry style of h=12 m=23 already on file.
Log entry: h=8 m=50
